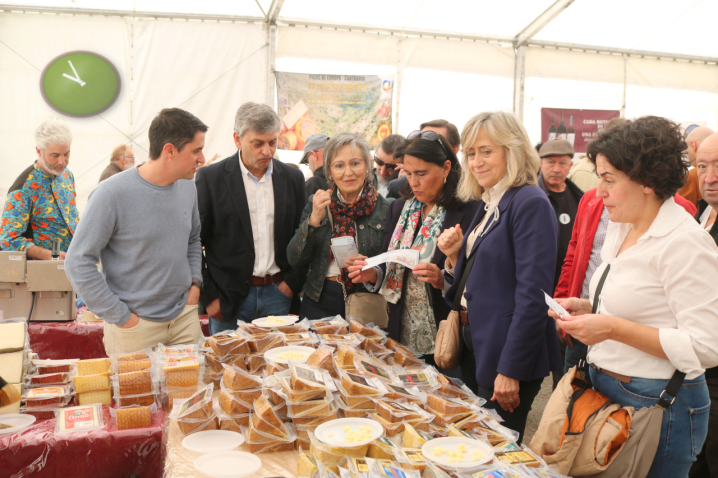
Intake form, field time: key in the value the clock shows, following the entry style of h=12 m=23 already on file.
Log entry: h=9 m=56
